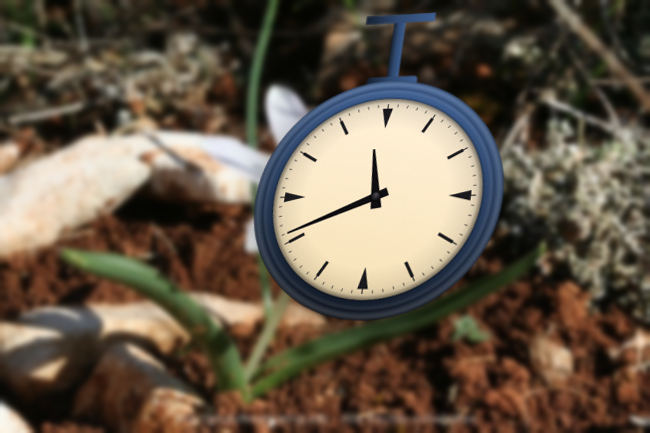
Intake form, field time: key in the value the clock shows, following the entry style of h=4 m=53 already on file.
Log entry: h=11 m=41
